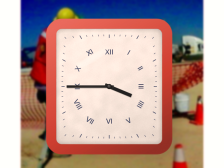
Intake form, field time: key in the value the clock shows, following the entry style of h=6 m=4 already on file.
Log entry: h=3 m=45
